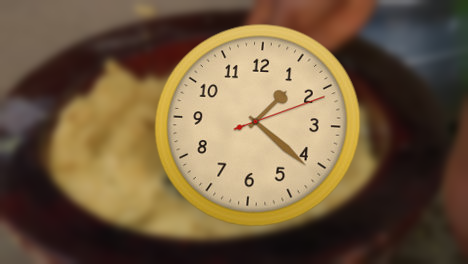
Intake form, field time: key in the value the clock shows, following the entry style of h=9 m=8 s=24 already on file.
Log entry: h=1 m=21 s=11
